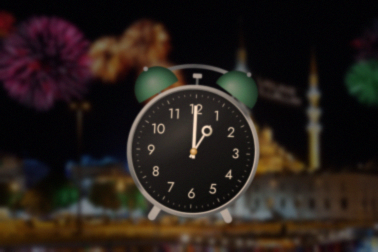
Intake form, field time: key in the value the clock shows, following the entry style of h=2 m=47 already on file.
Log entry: h=1 m=0
